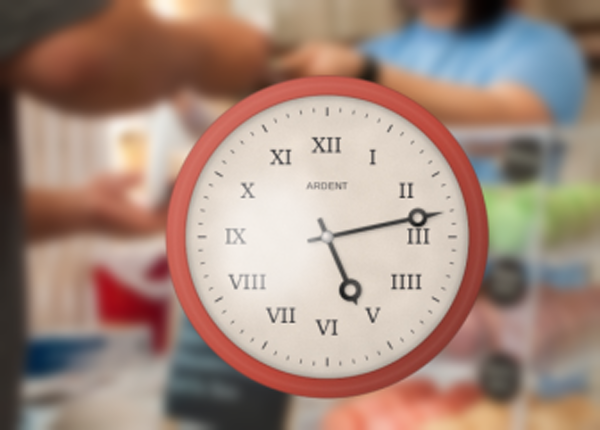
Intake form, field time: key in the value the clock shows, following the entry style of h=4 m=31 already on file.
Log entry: h=5 m=13
